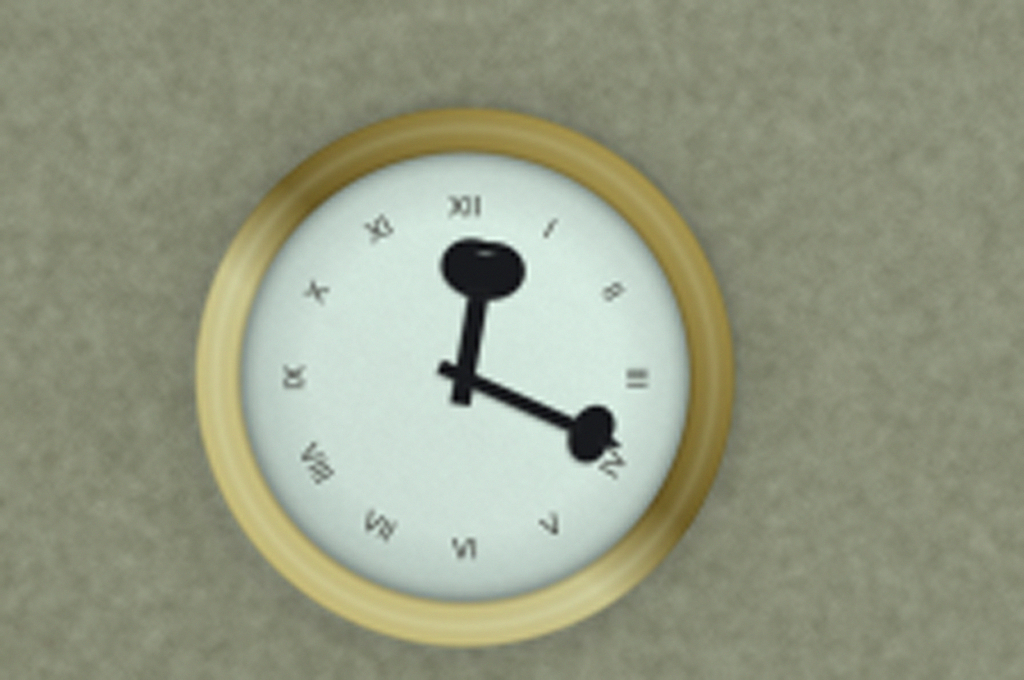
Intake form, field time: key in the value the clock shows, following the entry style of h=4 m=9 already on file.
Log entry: h=12 m=19
